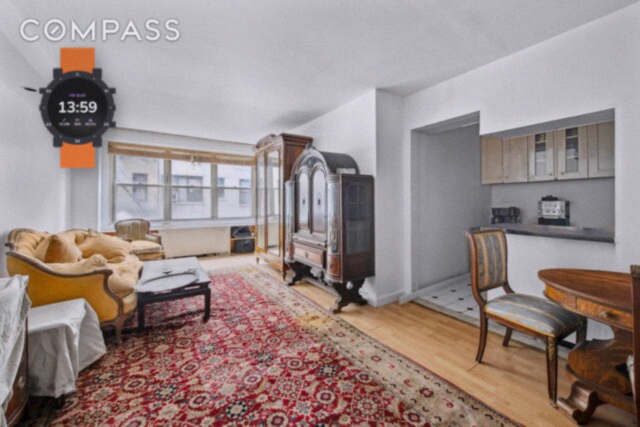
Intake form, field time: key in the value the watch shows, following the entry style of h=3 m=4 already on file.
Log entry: h=13 m=59
